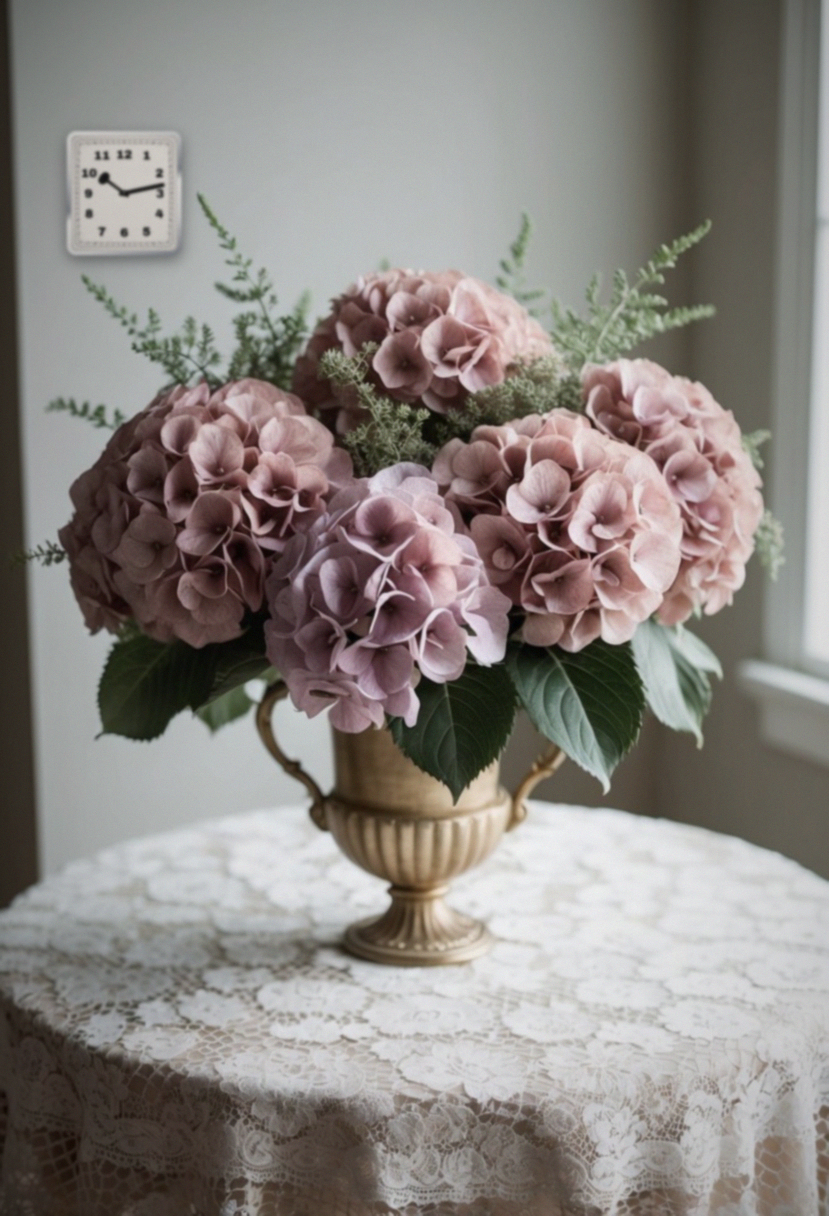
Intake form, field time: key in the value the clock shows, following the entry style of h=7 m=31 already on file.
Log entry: h=10 m=13
